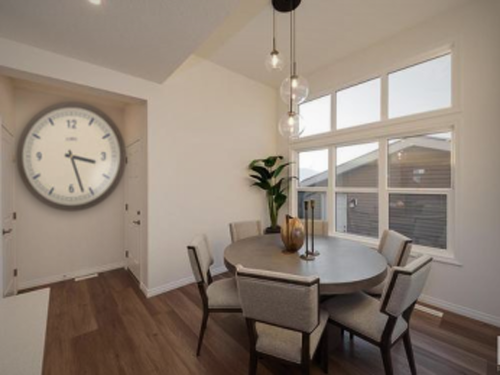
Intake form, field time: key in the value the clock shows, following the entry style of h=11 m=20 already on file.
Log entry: h=3 m=27
